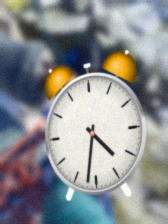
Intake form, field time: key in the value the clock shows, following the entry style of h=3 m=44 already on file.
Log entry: h=4 m=32
